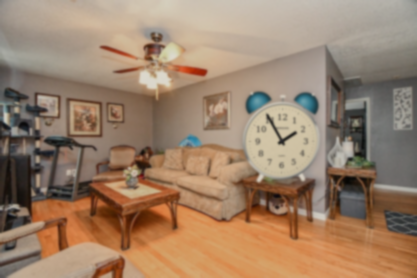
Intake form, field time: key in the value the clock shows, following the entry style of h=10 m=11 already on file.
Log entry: h=1 m=55
